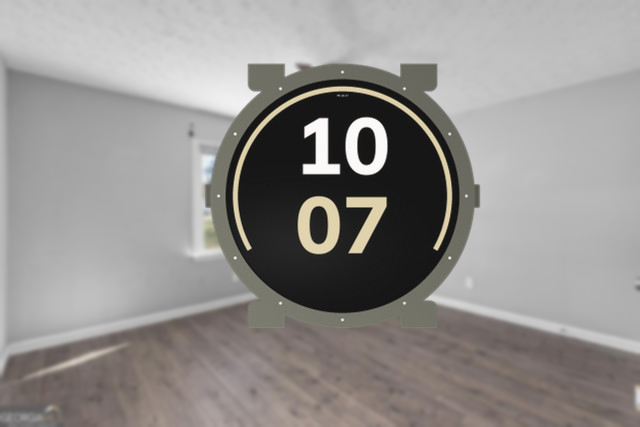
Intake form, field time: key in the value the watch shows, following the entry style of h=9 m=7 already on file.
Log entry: h=10 m=7
